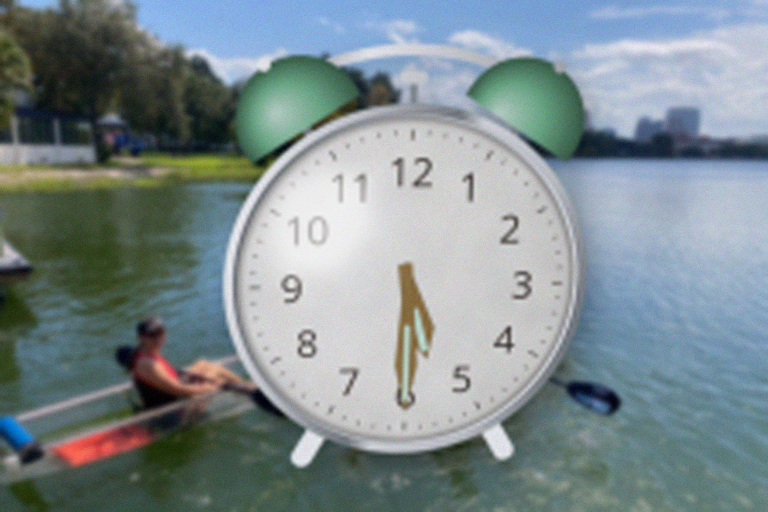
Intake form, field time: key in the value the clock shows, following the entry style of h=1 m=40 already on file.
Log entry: h=5 m=30
